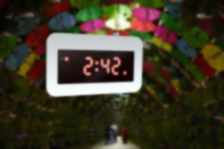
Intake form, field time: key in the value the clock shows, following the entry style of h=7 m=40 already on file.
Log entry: h=2 m=42
